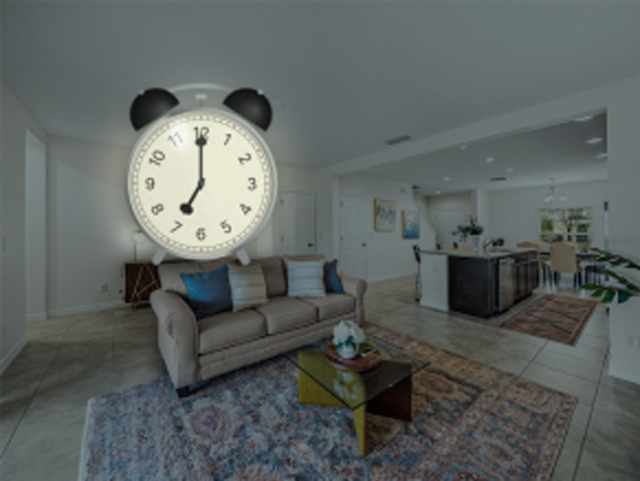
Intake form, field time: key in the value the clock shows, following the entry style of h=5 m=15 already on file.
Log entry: h=7 m=0
